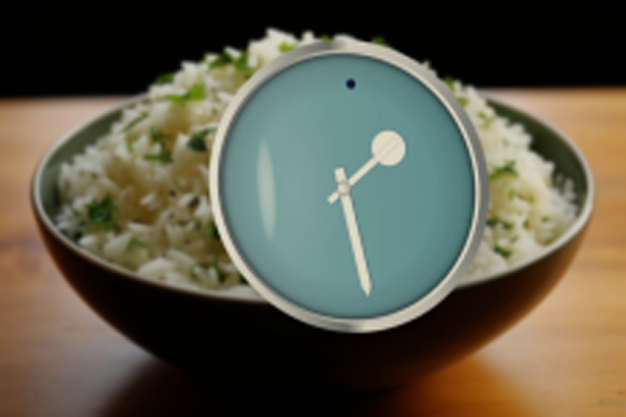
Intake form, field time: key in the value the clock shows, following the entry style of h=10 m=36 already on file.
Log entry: h=1 m=27
